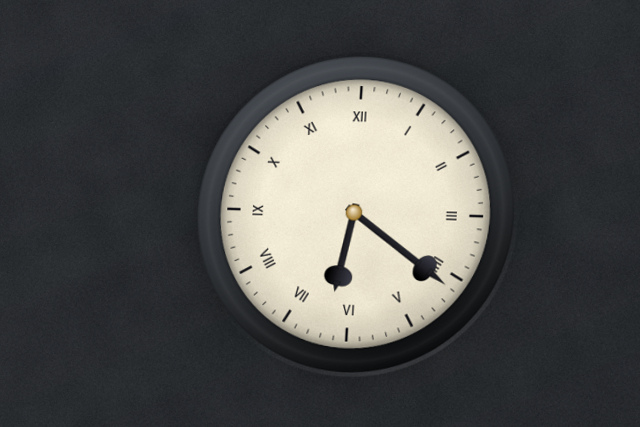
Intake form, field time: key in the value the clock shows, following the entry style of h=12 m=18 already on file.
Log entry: h=6 m=21
